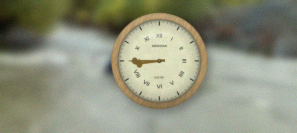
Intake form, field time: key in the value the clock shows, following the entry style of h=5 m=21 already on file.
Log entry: h=8 m=45
